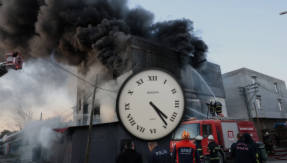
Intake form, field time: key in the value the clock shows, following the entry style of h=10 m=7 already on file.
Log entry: h=4 m=24
